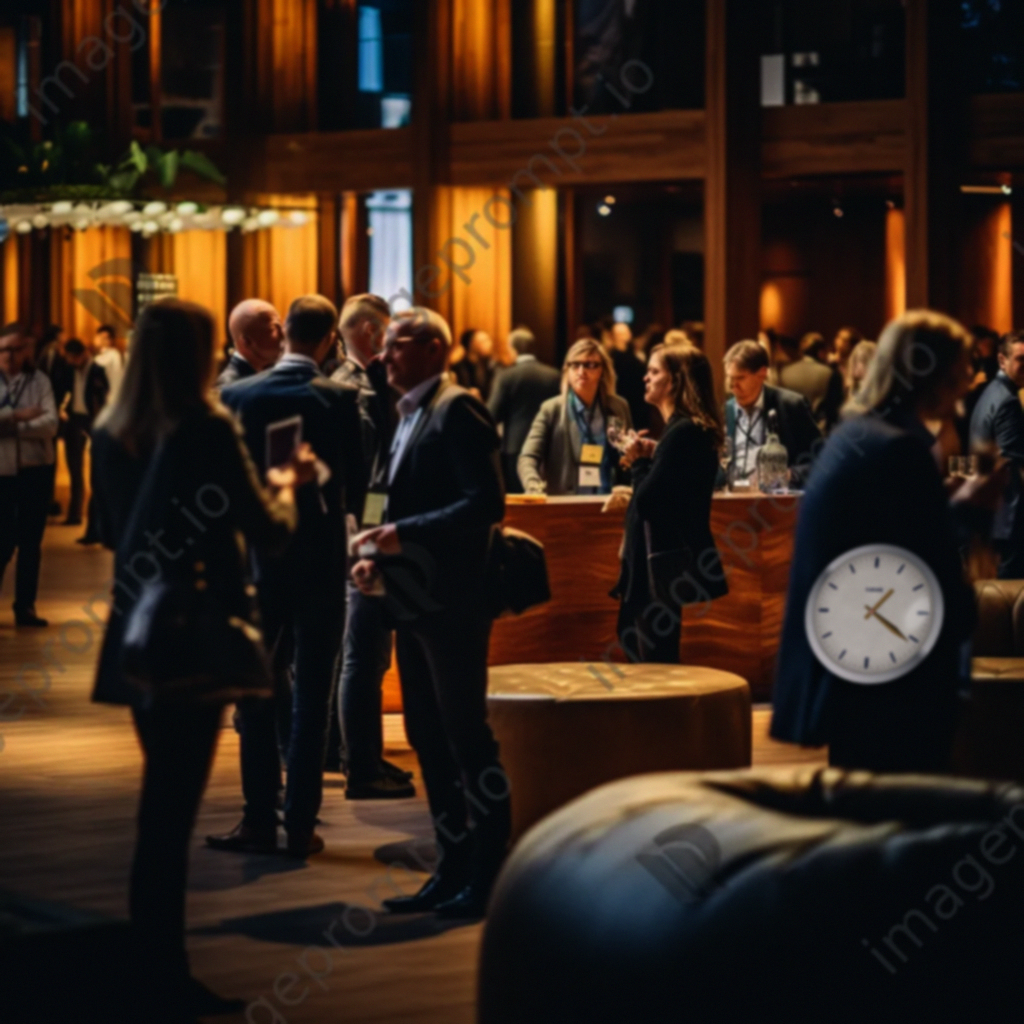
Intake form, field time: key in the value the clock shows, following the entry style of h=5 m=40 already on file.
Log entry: h=1 m=21
